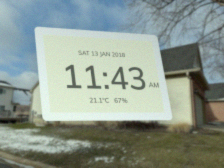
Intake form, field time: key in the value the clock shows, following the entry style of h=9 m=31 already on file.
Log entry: h=11 m=43
